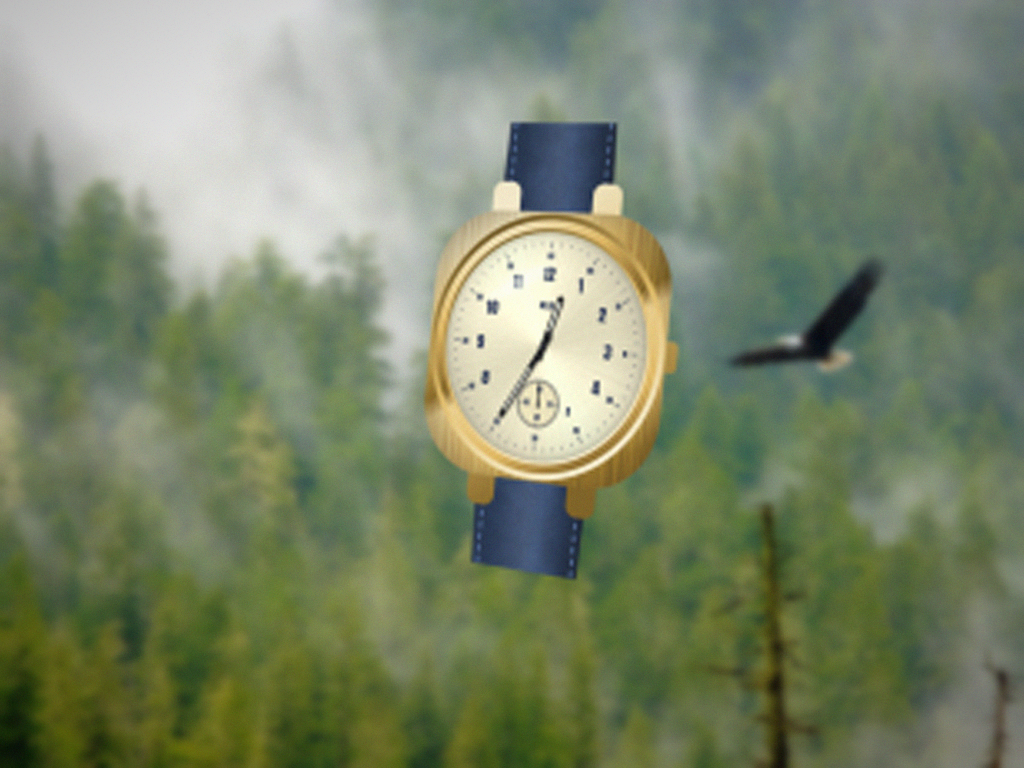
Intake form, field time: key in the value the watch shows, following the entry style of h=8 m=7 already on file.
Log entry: h=12 m=35
